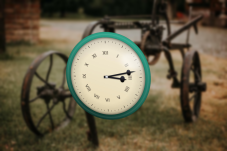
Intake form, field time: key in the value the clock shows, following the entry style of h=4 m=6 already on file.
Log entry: h=3 m=13
